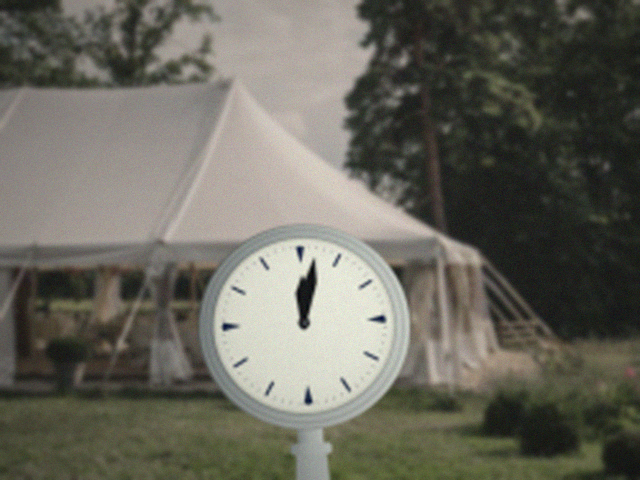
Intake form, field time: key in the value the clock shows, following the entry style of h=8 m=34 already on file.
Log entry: h=12 m=2
